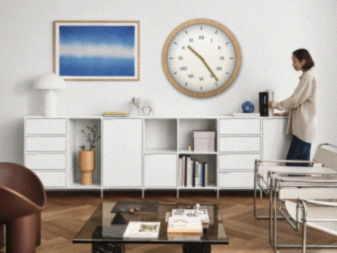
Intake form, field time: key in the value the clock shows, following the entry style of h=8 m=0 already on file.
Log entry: h=10 m=24
